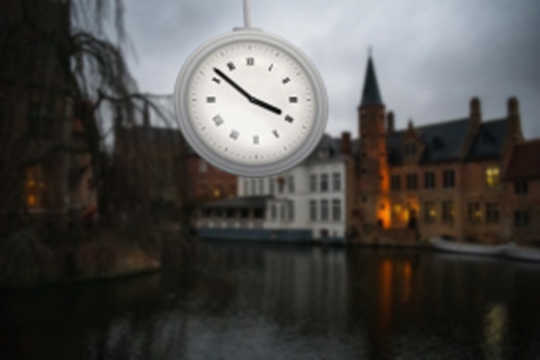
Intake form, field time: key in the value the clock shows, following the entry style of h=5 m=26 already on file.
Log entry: h=3 m=52
